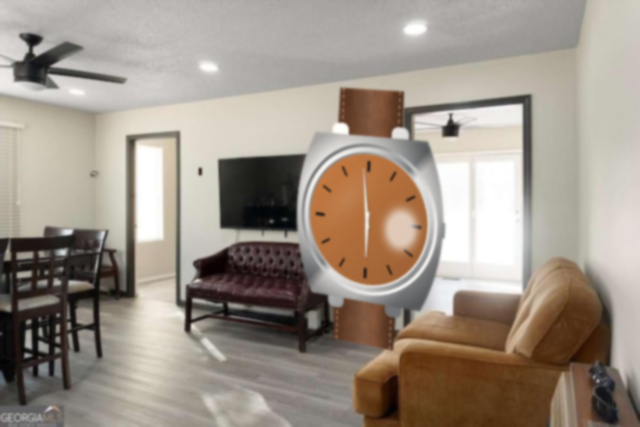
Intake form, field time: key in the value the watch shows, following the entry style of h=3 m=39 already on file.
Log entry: h=5 m=59
